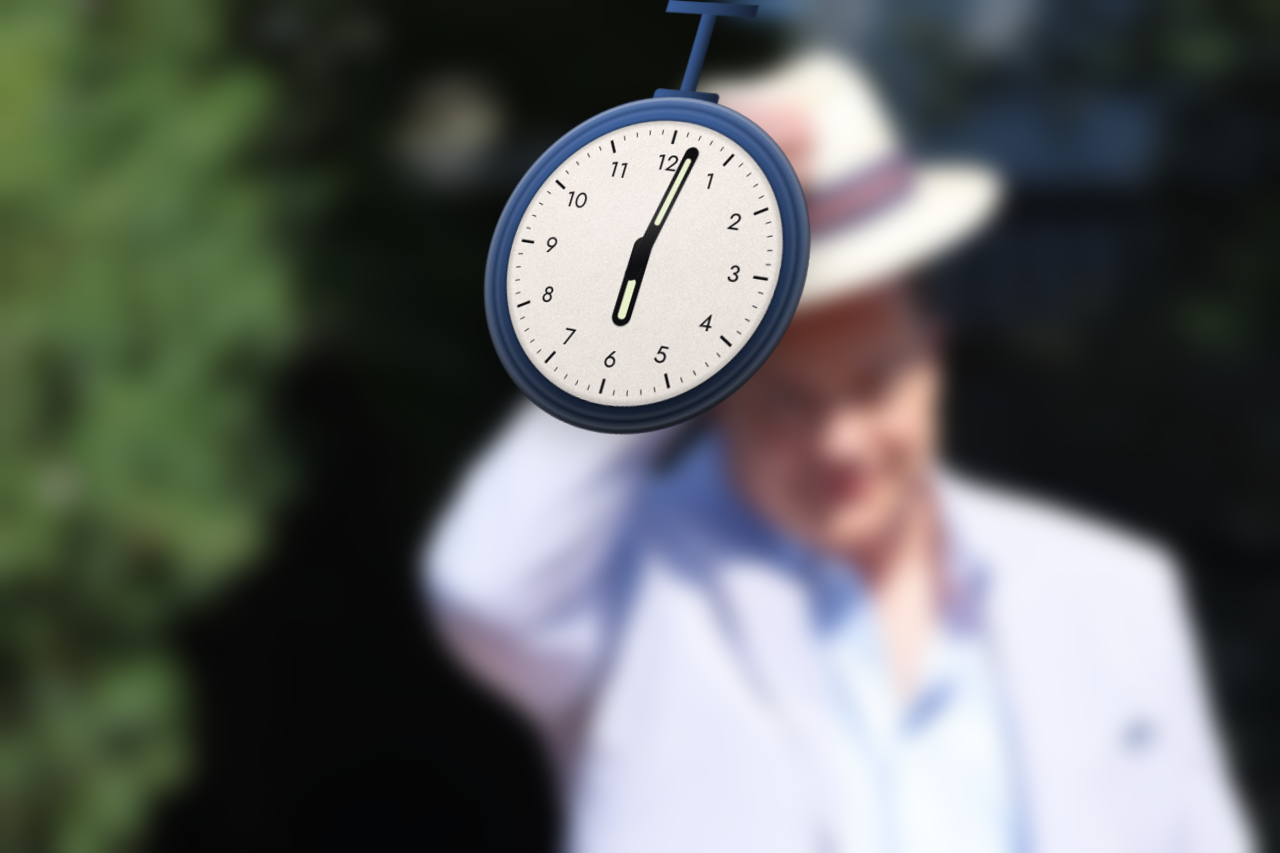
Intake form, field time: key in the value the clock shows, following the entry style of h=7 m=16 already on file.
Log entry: h=6 m=2
